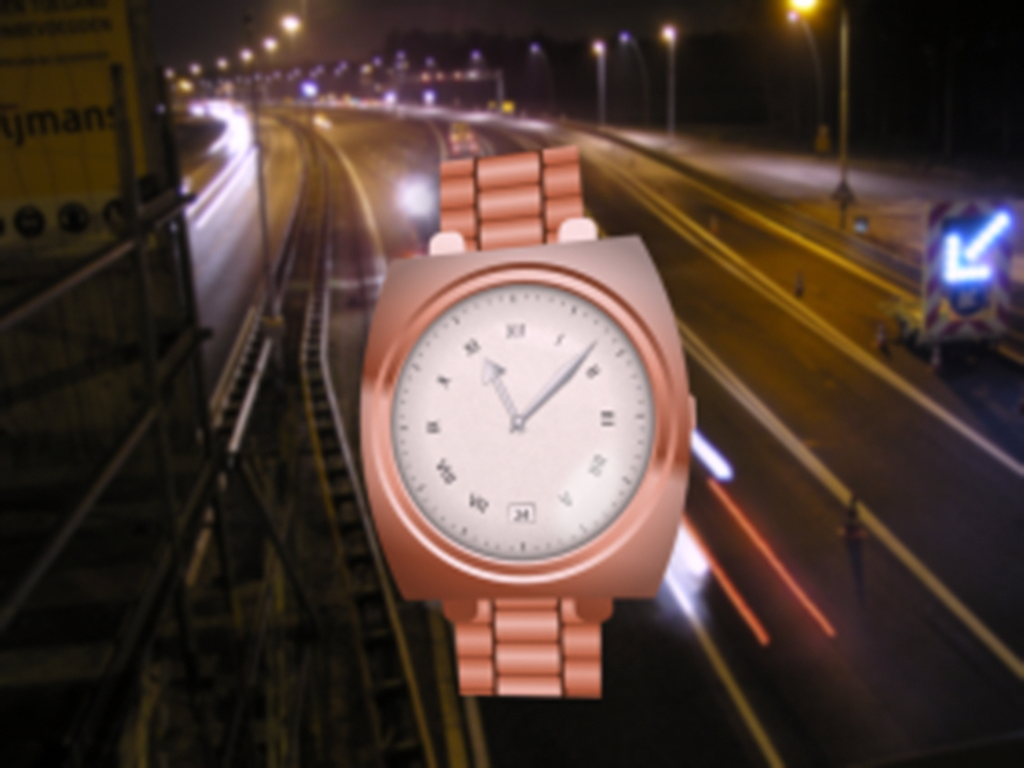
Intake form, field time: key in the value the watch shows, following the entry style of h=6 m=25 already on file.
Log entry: h=11 m=8
